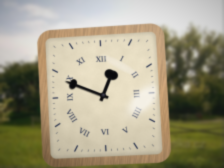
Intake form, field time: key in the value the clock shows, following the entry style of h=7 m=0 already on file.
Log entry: h=12 m=49
